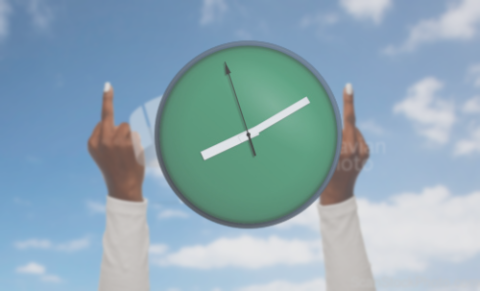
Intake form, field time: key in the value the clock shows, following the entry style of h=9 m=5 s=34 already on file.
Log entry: h=8 m=9 s=57
